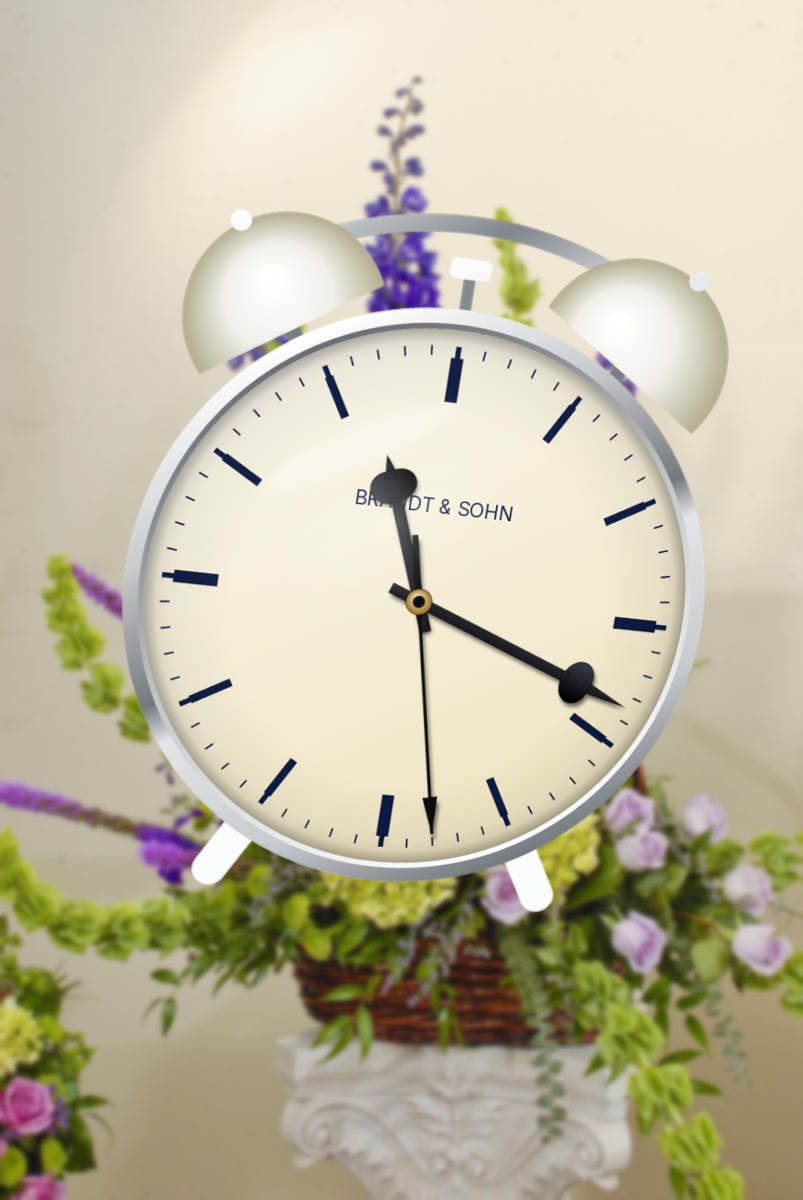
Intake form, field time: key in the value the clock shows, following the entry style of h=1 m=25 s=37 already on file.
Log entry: h=11 m=18 s=28
